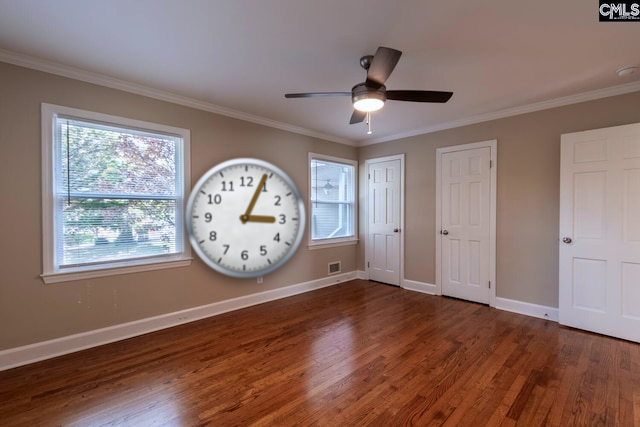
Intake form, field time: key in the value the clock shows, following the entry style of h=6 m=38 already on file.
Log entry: h=3 m=4
